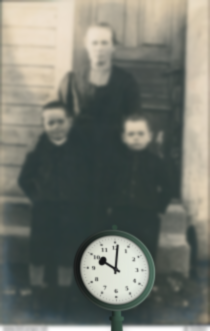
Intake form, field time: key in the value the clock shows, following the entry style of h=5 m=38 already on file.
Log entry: h=10 m=1
